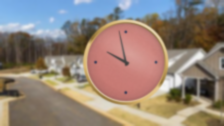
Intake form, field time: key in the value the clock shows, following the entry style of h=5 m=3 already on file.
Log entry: h=9 m=58
